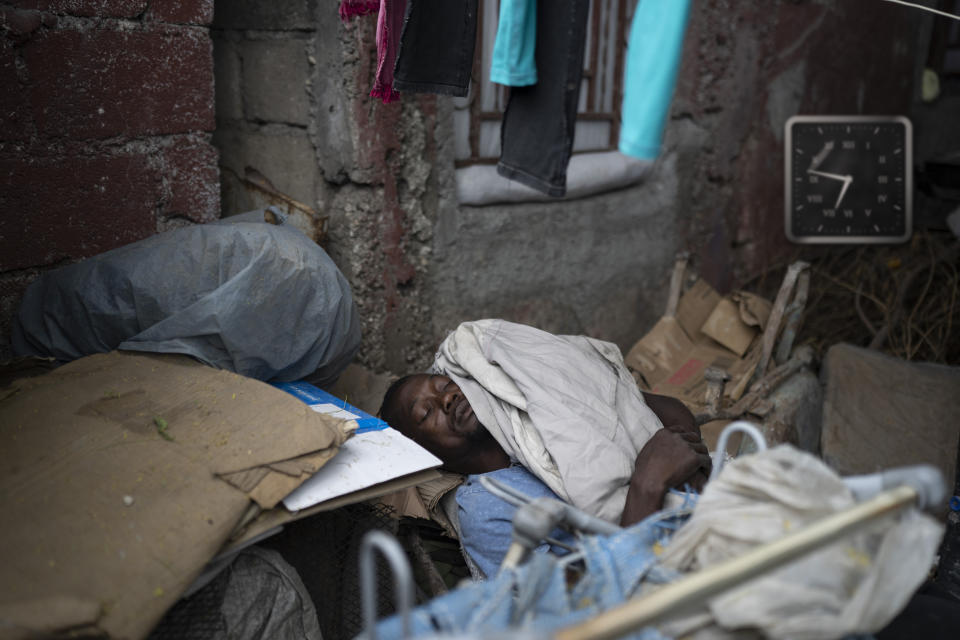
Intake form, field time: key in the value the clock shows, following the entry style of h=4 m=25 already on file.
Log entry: h=6 m=47
